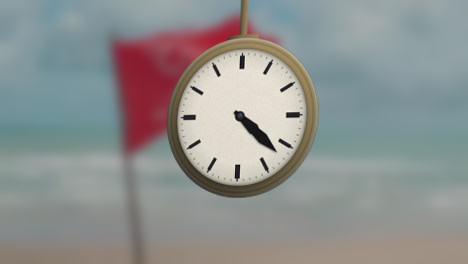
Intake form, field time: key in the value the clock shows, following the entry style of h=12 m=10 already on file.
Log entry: h=4 m=22
